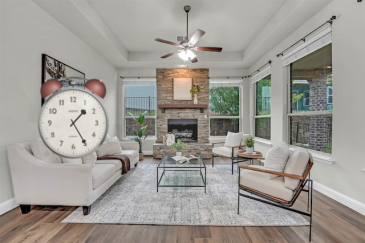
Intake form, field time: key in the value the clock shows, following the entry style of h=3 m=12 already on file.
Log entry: h=1 m=25
